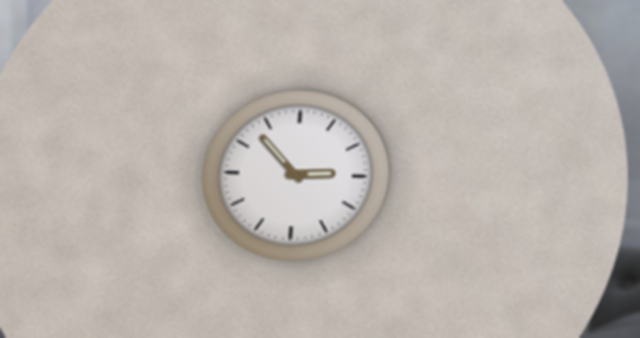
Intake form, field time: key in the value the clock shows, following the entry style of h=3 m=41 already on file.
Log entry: h=2 m=53
